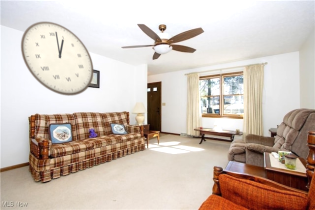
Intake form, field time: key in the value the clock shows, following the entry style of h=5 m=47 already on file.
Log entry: h=1 m=2
